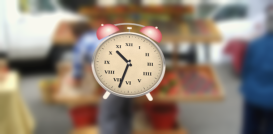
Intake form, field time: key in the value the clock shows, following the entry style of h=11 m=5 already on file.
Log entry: h=10 m=33
